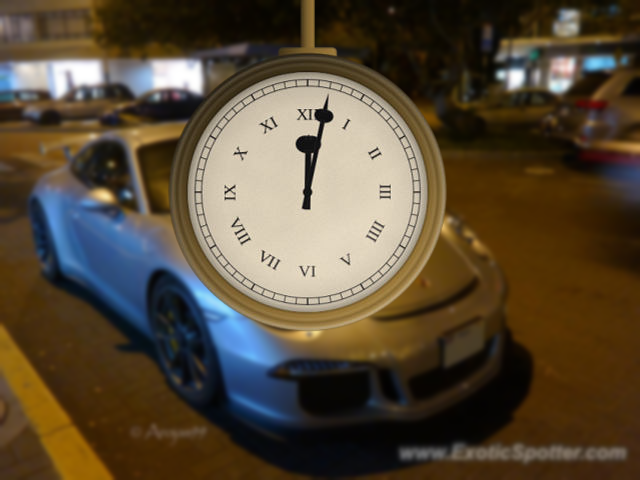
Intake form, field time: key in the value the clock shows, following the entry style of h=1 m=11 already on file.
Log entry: h=12 m=2
